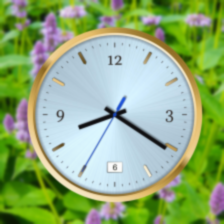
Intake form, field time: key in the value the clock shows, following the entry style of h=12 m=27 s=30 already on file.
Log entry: h=8 m=20 s=35
